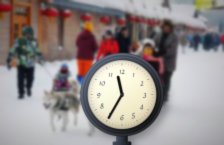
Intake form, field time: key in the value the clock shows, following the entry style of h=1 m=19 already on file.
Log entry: h=11 m=35
